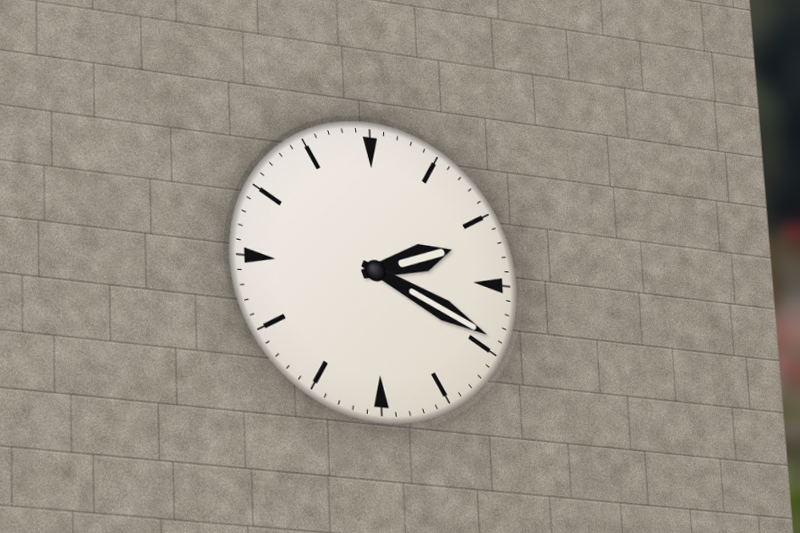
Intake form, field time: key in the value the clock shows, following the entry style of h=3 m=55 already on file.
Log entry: h=2 m=19
